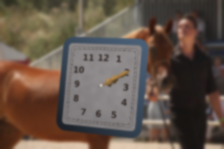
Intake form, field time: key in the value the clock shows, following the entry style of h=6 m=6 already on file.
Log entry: h=2 m=10
